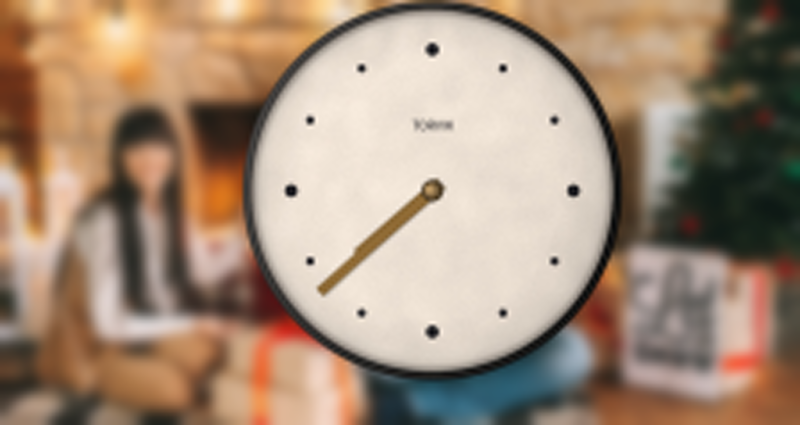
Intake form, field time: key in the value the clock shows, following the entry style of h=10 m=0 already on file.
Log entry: h=7 m=38
